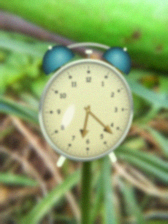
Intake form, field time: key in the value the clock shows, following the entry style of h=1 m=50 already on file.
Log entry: h=6 m=22
